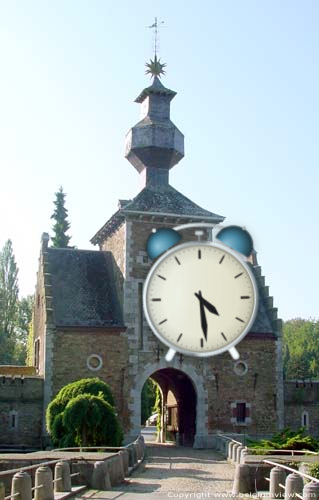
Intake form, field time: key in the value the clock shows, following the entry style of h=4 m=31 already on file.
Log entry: h=4 m=29
